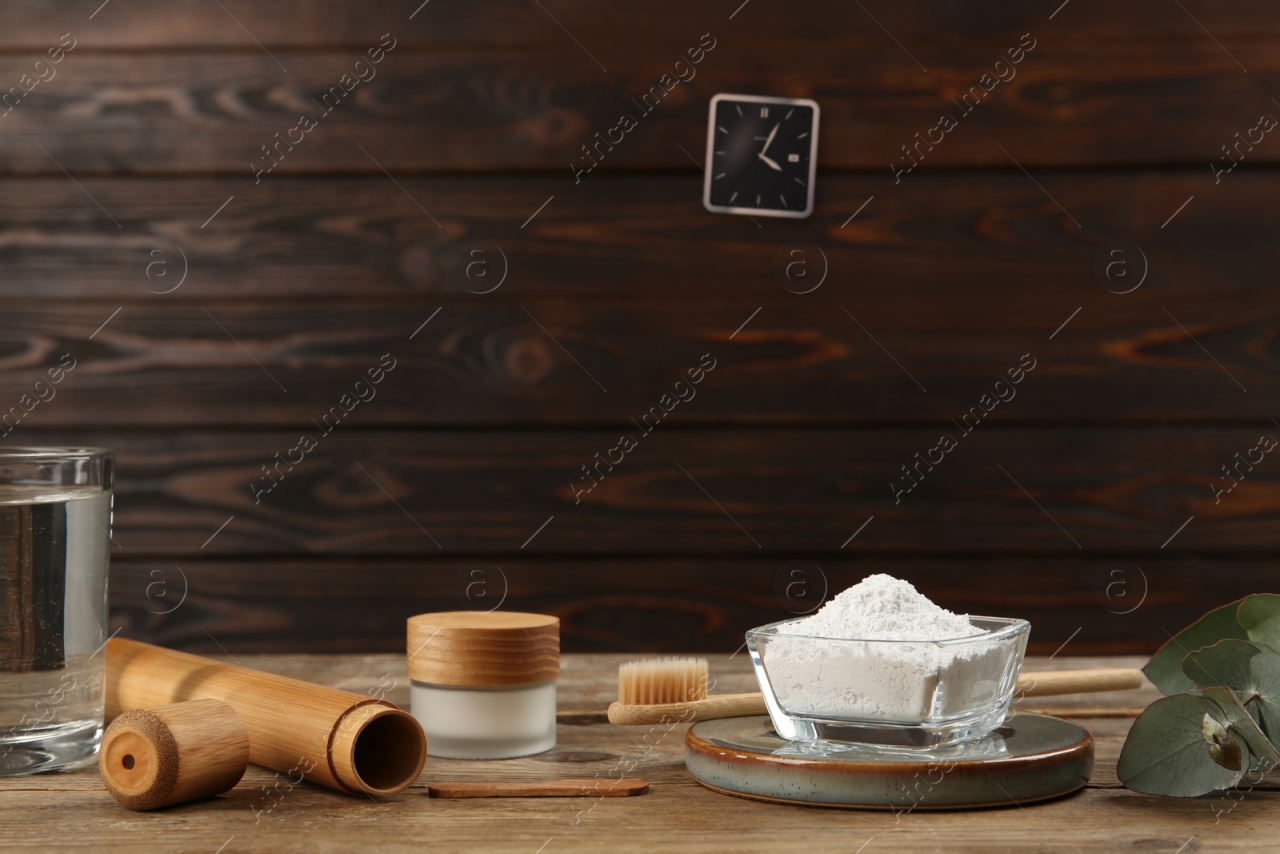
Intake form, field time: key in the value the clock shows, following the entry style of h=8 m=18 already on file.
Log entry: h=4 m=4
